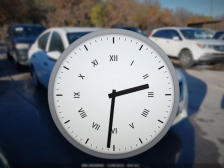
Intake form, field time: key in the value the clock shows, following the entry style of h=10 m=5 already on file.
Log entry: h=2 m=31
